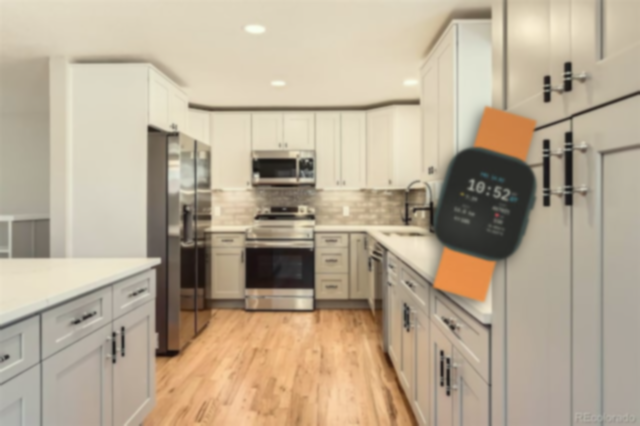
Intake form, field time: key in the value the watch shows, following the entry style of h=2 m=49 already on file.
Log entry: h=10 m=52
